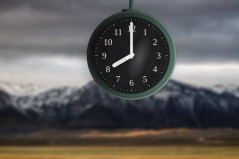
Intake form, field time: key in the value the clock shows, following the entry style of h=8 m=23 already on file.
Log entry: h=8 m=0
